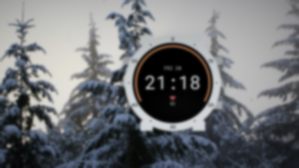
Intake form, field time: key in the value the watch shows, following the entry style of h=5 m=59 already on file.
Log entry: h=21 m=18
